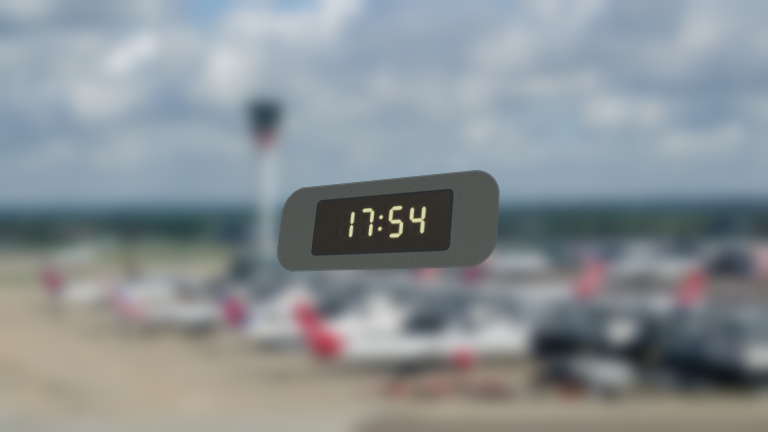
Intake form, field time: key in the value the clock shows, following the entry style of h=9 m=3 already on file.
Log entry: h=17 m=54
